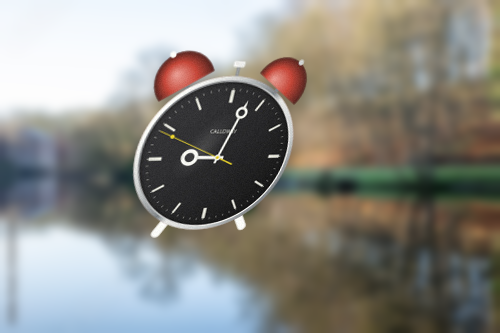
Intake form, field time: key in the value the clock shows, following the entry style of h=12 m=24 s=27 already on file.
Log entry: h=9 m=2 s=49
